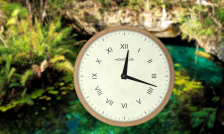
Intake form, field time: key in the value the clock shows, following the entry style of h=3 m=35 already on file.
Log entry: h=12 m=18
